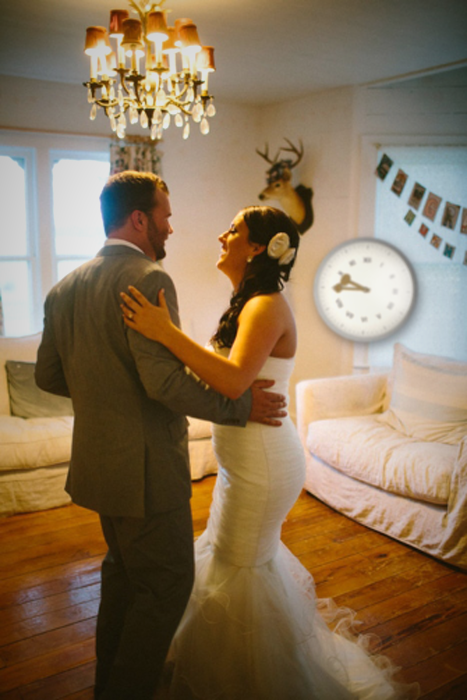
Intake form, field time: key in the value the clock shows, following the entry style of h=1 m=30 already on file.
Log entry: h=9 m=45
